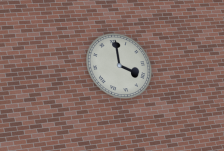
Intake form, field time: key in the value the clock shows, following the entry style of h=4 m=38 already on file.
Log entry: h=4 m=1
